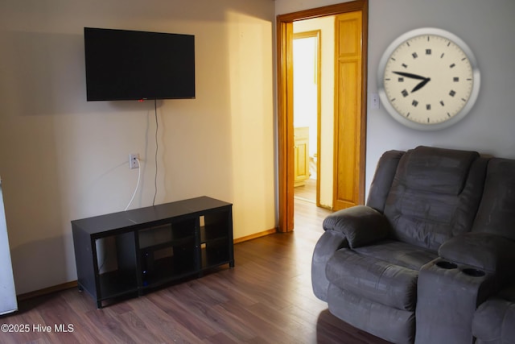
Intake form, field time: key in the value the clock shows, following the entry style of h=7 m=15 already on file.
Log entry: h=7 m=47
